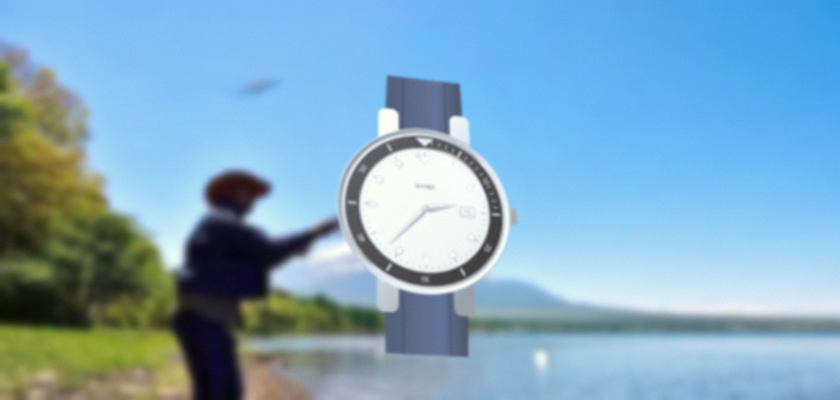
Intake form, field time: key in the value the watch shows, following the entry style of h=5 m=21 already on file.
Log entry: h=2 m=37
